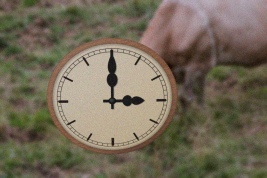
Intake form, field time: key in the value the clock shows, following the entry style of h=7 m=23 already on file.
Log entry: h=3 m=0
